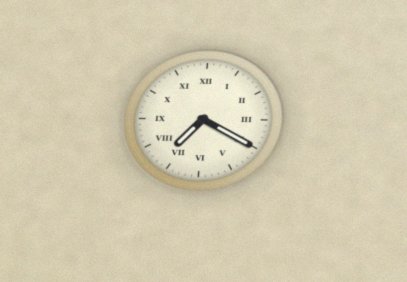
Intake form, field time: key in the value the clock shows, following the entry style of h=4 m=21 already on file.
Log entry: h=7 m=20
